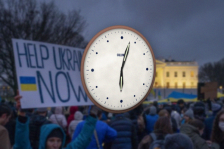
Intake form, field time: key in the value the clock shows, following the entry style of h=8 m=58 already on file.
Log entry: h=6 m=3
